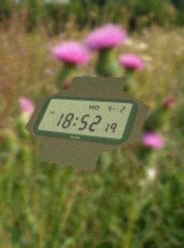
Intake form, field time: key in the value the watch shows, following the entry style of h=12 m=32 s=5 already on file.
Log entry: h=18 m=52 s=19
